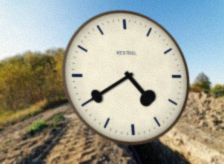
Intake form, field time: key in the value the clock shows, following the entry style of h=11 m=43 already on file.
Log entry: h=4 m=40
